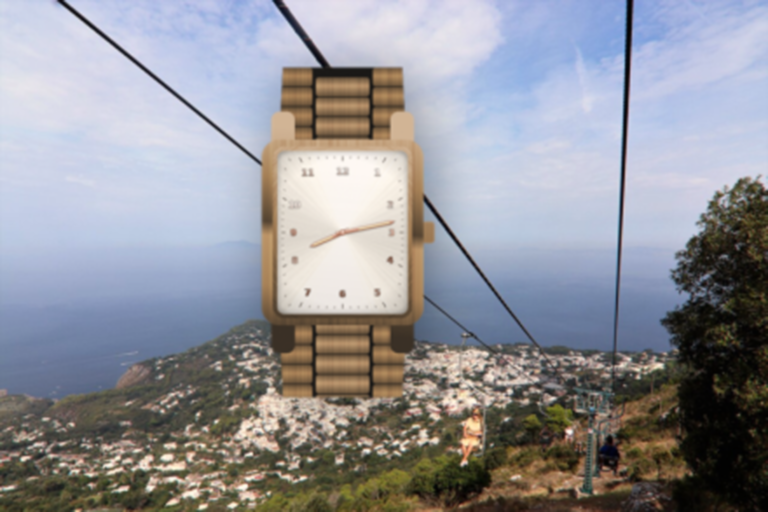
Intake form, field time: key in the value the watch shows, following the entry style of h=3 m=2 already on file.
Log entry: h=8 m=13
